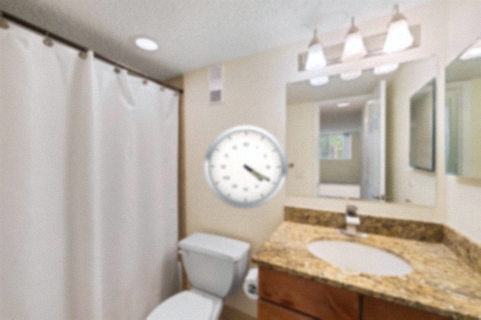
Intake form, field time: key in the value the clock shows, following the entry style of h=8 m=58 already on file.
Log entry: h=4 m=20
